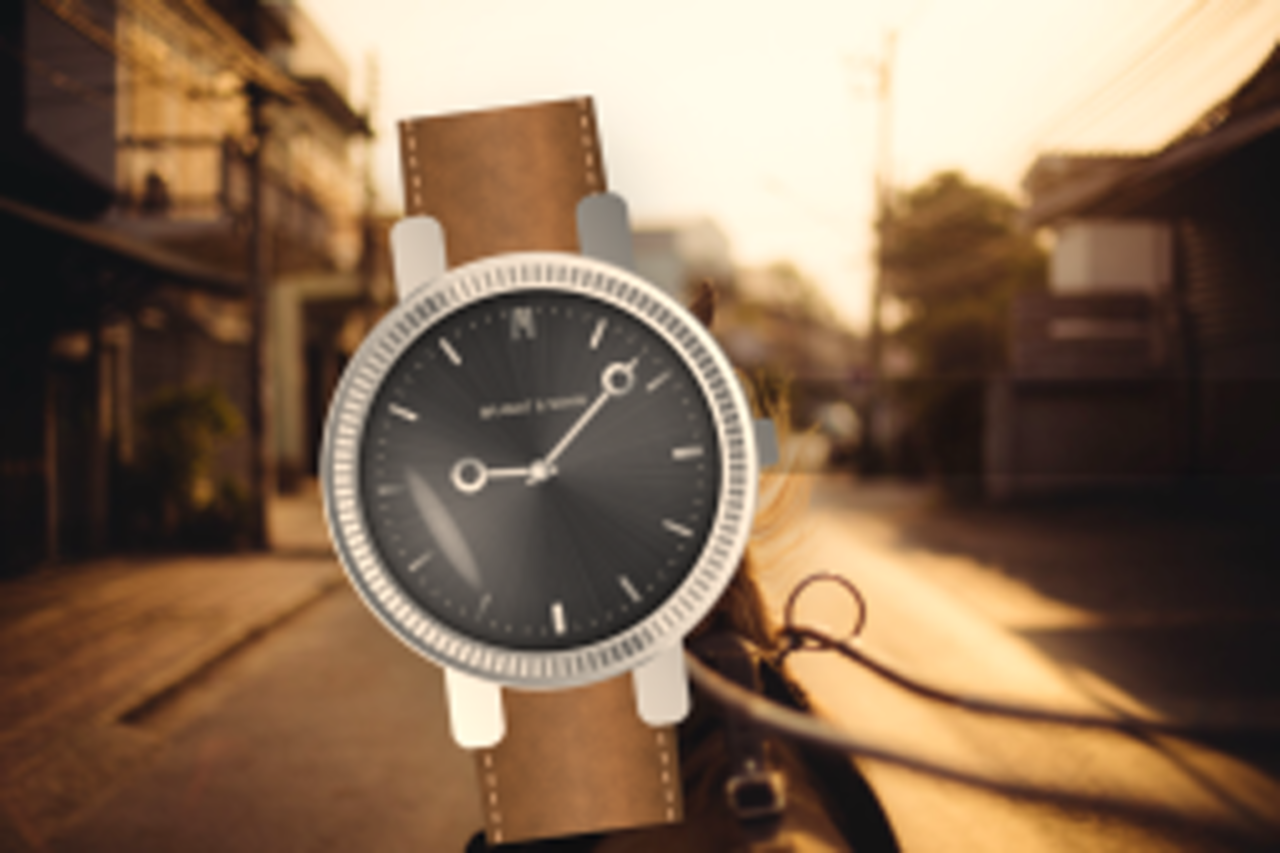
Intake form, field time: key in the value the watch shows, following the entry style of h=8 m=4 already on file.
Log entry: h=9 m=8
